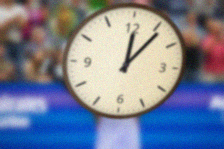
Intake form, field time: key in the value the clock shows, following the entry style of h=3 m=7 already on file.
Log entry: h=12 m=6
